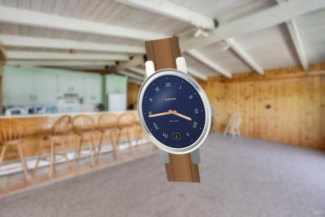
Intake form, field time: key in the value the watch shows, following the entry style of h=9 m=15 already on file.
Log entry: h=3 m=44
